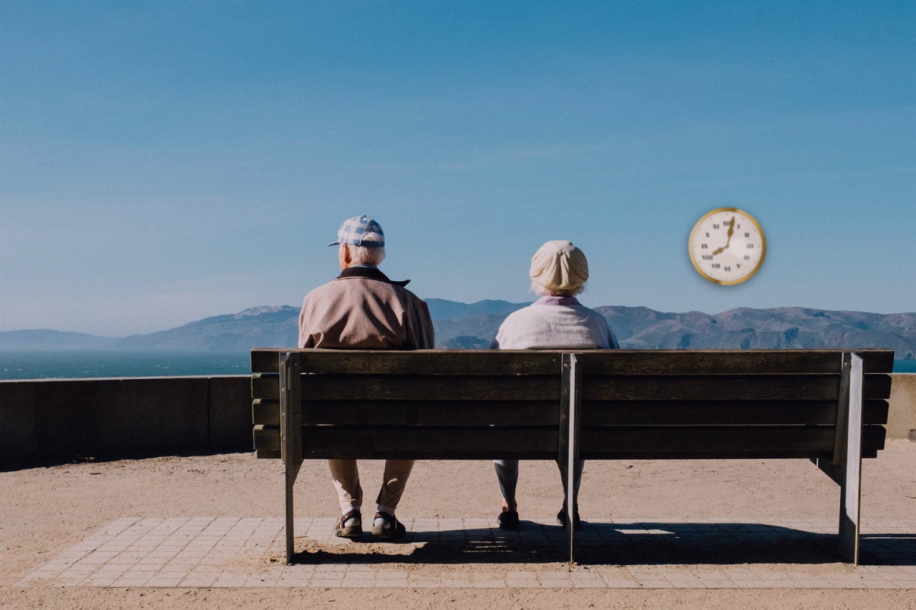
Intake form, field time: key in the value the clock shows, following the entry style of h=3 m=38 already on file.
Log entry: h=8 m=2
